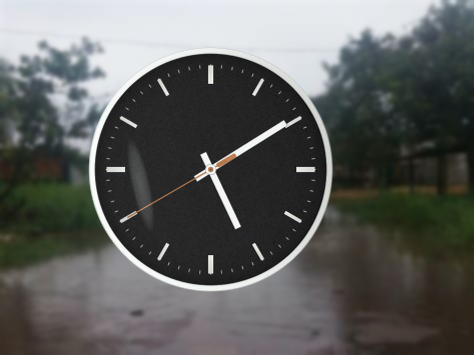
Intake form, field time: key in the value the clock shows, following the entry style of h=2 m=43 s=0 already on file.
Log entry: h=5 m=9 s=40
